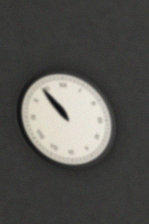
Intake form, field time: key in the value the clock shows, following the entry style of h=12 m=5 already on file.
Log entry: h=10 m=54
